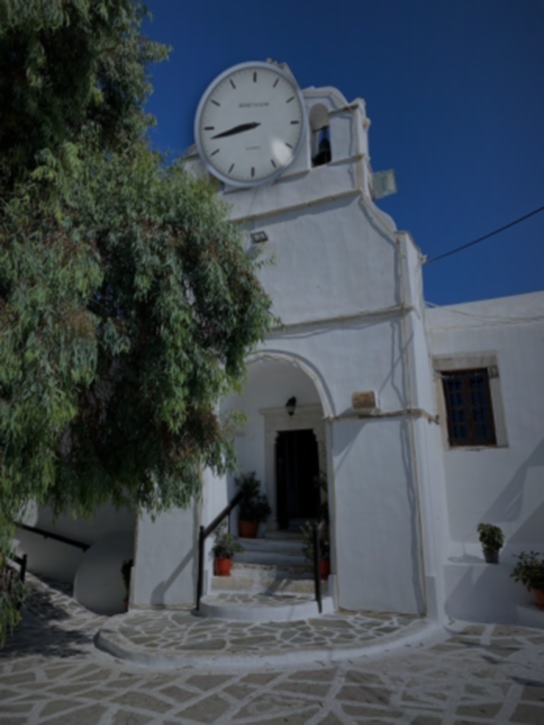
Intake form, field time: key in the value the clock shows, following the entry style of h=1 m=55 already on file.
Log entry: h=8 m=43
